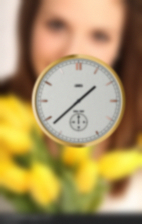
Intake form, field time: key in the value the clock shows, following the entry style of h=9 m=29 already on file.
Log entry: h=1 m=38
